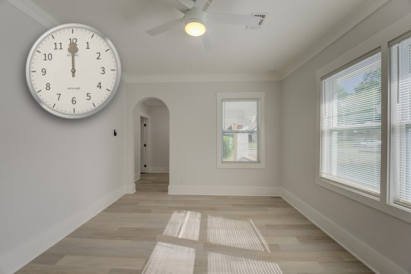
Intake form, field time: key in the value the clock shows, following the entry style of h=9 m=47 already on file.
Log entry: h=12 m=0
